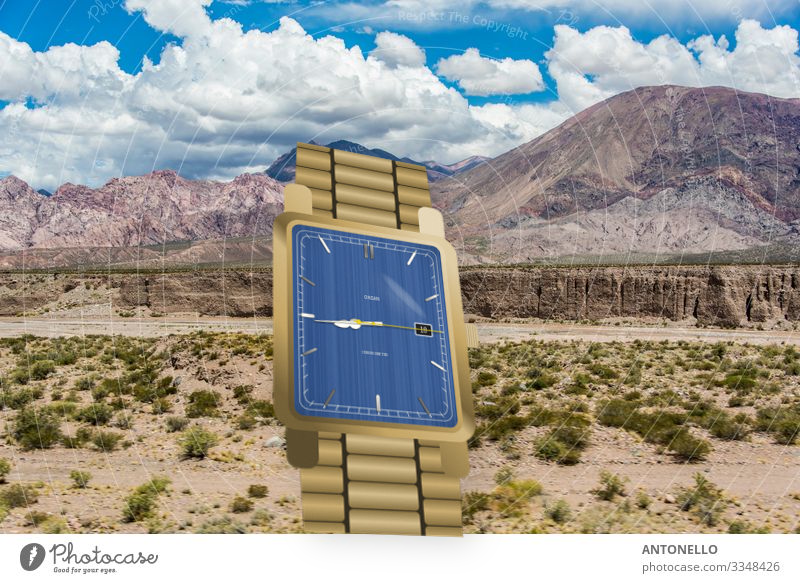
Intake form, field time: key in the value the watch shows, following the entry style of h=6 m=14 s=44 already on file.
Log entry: h=8 m=44 s=15
